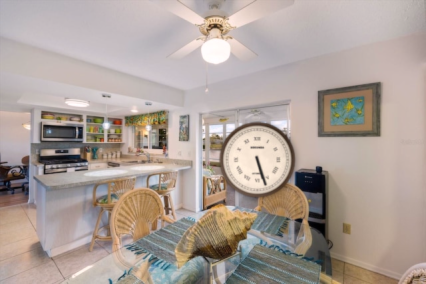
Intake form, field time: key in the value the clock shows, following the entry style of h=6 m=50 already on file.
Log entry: h=5 m=27
